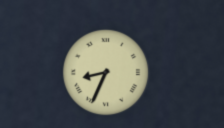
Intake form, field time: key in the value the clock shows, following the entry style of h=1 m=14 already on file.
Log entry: h=8 m=34
